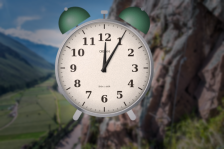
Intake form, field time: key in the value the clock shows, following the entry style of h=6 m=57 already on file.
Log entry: h=12 m=5
